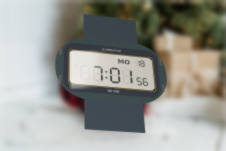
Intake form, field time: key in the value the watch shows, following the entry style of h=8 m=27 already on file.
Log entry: h=7 m=1
